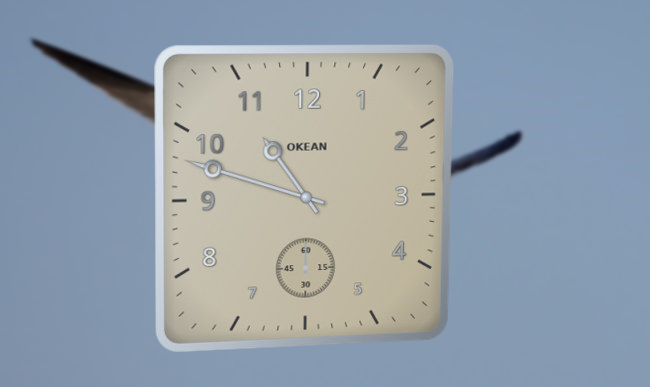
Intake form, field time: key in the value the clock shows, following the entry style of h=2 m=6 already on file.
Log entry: h=10 m=48
